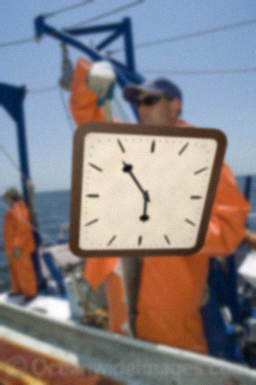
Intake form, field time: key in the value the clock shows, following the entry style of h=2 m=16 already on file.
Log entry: h=5 m=54
